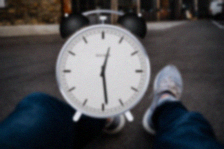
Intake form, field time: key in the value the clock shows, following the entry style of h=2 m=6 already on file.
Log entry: h=12 m=29
